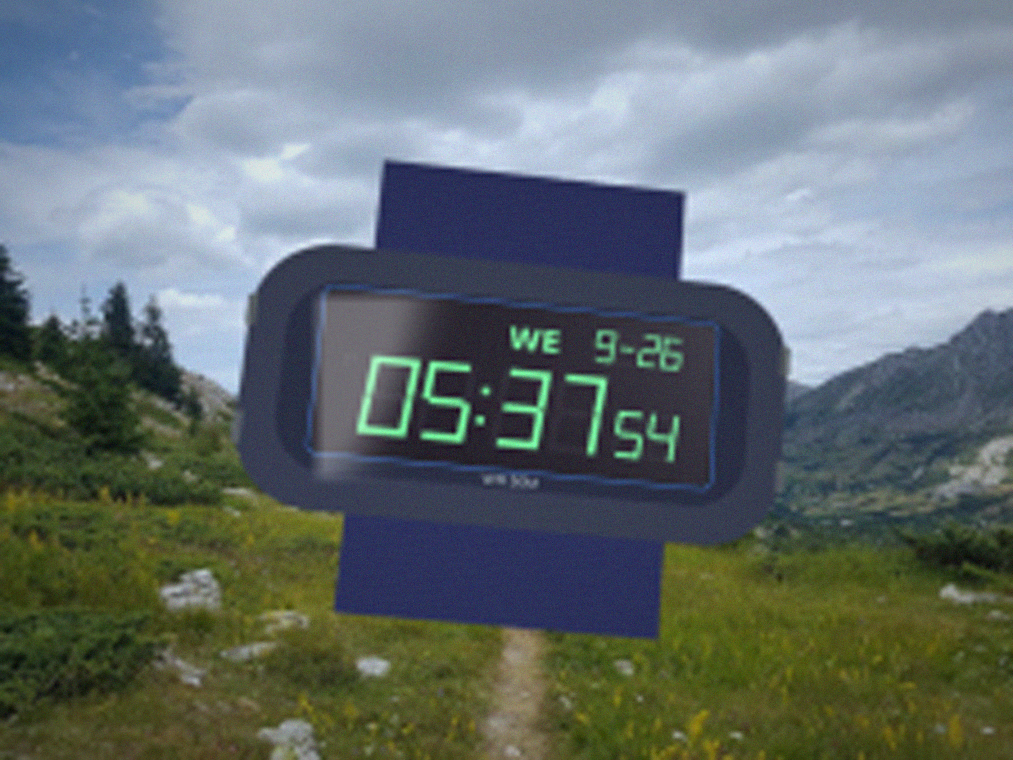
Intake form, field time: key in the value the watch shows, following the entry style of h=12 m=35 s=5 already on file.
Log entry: h=5 m=37 s=54
